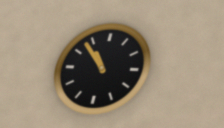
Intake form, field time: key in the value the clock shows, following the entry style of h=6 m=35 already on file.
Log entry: h=10 m=53
